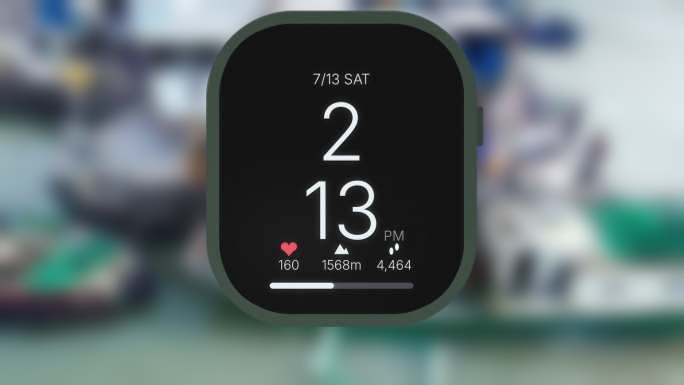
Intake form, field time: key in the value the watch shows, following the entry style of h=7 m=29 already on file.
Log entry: h=2 m=13
